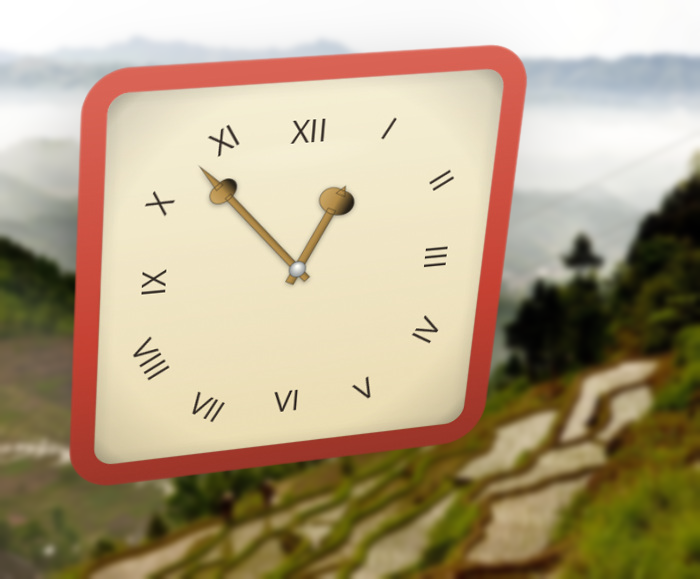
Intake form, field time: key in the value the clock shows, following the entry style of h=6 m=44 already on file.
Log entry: h=12 m=53
